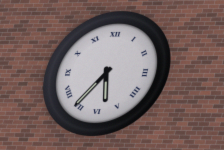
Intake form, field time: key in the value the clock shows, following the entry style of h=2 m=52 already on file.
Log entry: h=5 m=36
